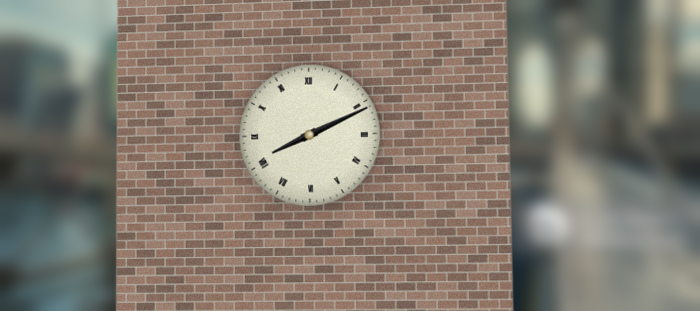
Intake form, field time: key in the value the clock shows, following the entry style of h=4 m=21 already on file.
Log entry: h=8 m=11
